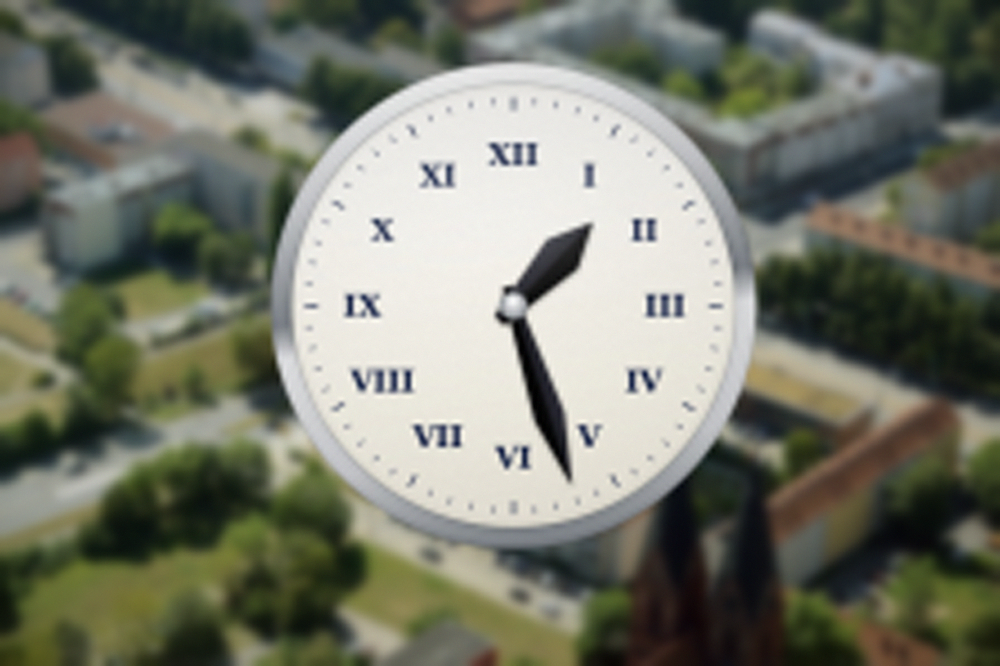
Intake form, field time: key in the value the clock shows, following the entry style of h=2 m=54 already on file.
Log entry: h=1 m=27
